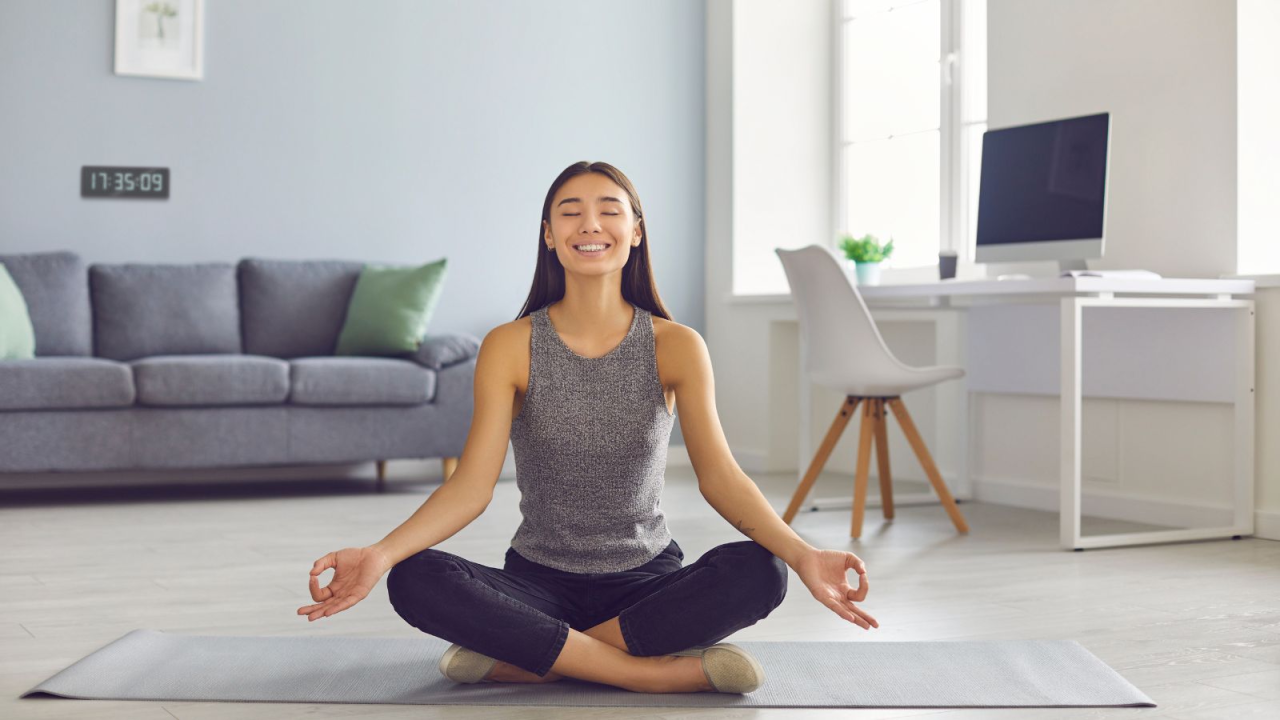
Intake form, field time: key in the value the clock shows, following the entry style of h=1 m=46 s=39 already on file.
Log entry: h=17 m=35 s=9
